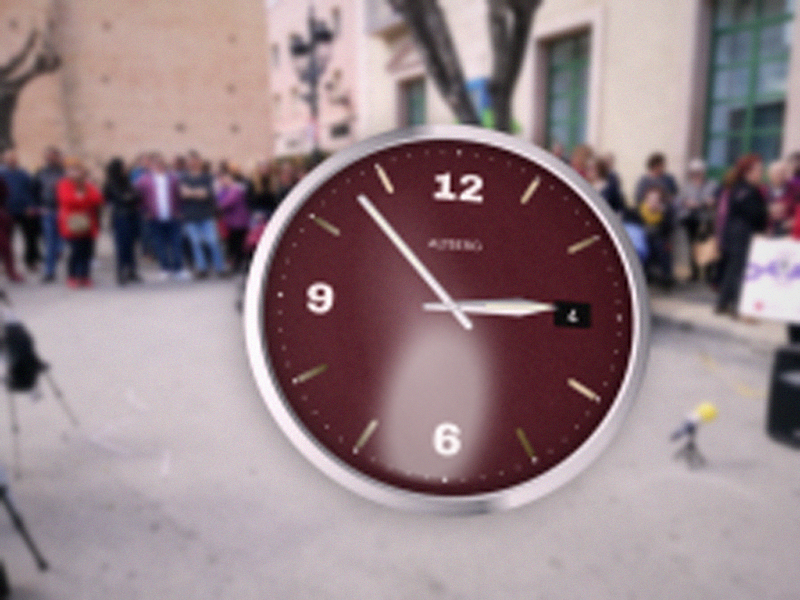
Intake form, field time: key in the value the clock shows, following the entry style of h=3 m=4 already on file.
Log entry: h=2 m=53
